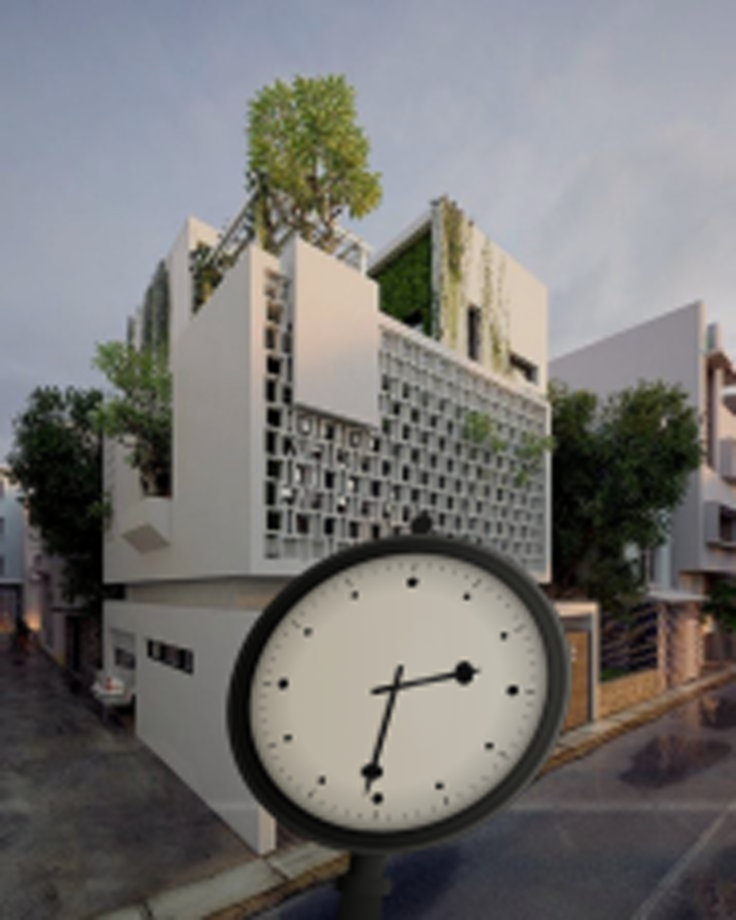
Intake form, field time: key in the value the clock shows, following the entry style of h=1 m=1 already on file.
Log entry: h=2 m=31
